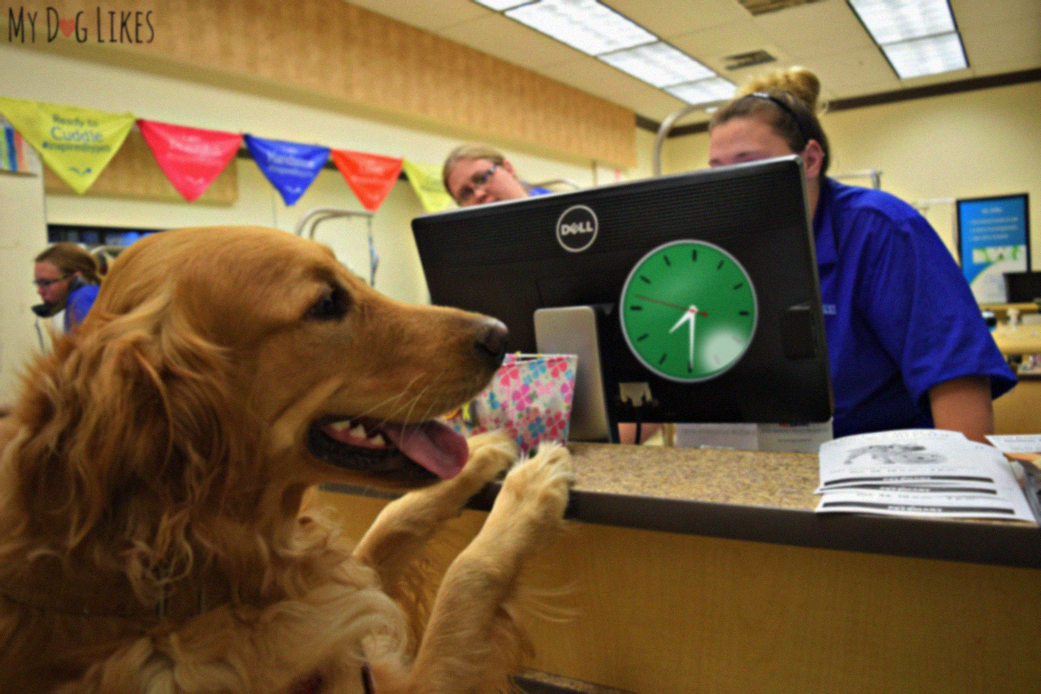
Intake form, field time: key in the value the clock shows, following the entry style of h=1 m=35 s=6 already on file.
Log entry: h=7 m=29 s=47
